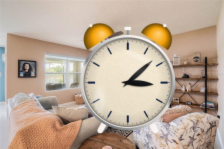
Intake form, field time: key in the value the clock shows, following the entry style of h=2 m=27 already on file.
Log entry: h=3 m=8
